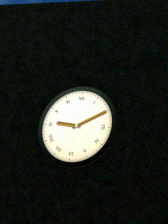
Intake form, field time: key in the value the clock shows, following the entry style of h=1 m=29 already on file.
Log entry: h=9 m=10
